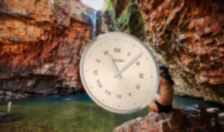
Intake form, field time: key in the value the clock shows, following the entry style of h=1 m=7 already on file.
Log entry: h=11 m=8
